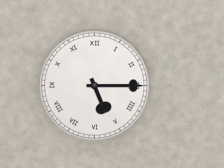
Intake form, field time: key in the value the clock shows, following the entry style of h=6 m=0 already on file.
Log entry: h=5 m=15
